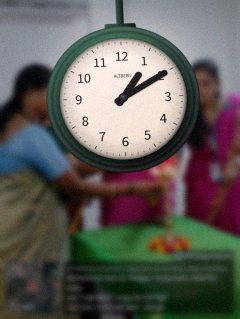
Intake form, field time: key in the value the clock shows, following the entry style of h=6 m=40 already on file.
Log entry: h=1 m=10
